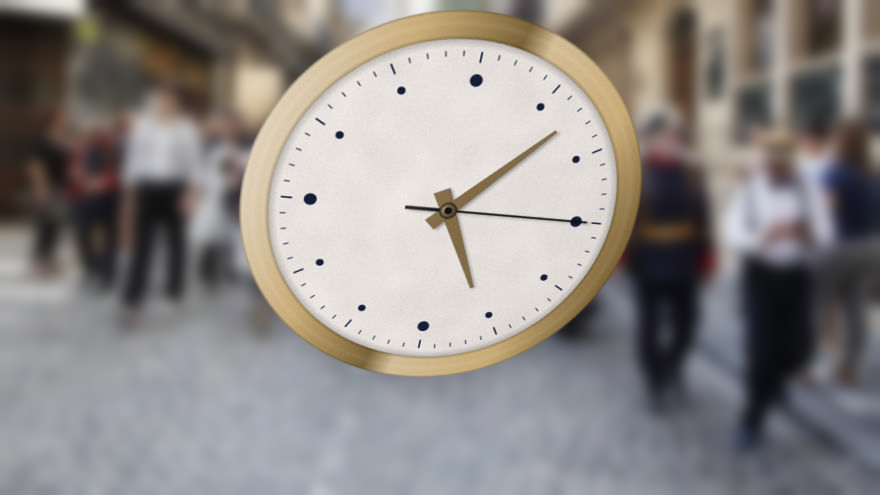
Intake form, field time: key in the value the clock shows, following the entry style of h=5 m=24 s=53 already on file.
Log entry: h=5 m=7 s=15
